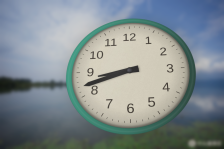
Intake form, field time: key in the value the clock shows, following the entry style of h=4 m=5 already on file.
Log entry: h=8 m=42
